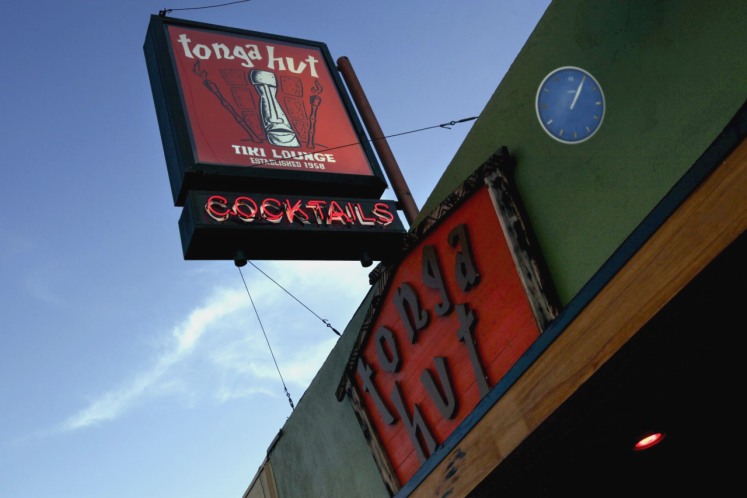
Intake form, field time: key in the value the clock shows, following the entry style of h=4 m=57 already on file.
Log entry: h=1 m=5
